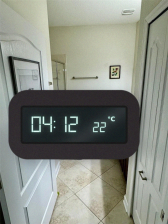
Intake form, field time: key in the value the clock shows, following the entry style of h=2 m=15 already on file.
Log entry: h=4 m=12
